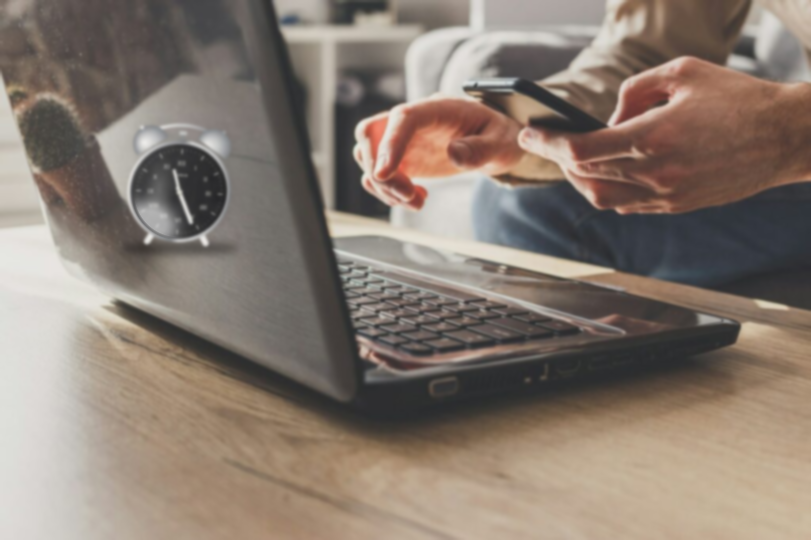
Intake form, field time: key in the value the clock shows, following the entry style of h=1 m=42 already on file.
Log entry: h=11 m=26
